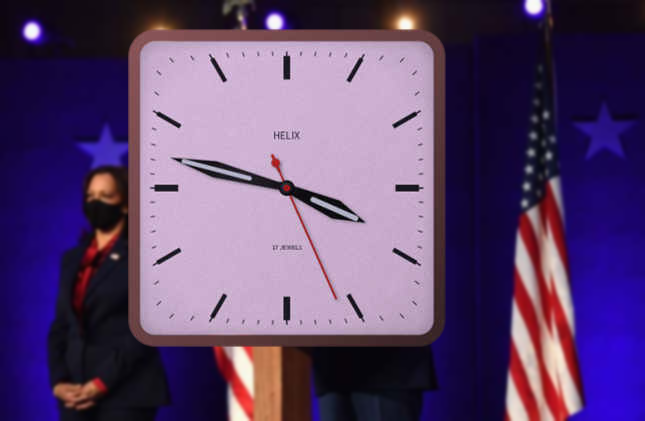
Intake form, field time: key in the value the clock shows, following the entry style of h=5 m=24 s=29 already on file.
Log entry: h=3 m=47 s=26
